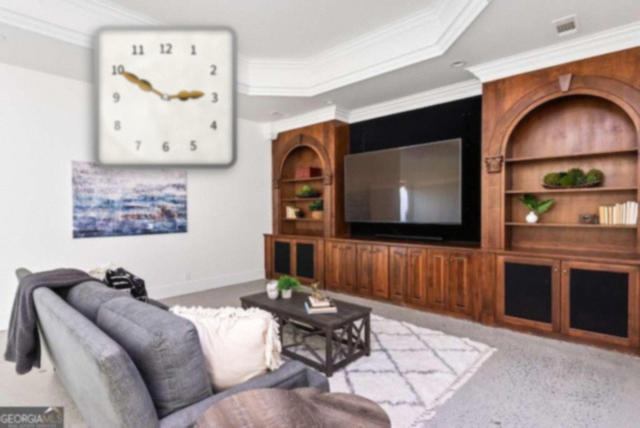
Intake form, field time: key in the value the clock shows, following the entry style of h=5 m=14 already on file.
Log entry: h=2 m=50
